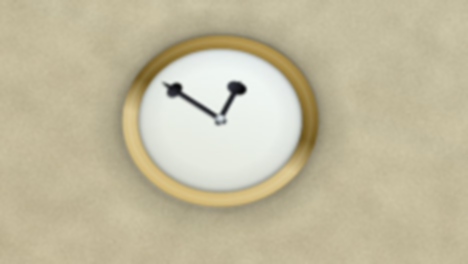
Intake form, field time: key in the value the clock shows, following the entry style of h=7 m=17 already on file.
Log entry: h=12 m=51
